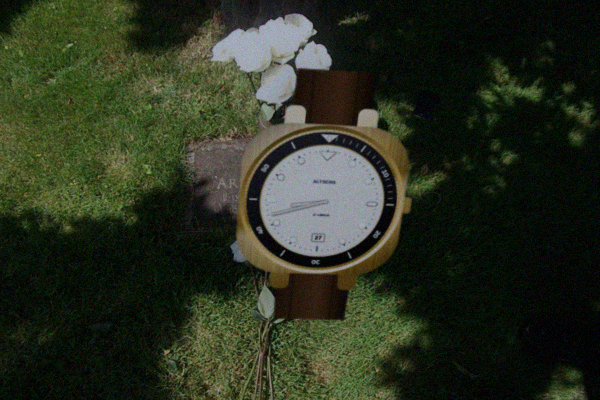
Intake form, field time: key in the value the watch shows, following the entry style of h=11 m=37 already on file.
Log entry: h=8 m=42
